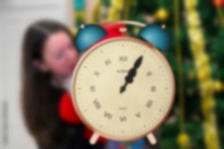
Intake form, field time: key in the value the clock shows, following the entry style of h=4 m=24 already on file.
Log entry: h=1 m=5
